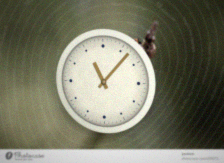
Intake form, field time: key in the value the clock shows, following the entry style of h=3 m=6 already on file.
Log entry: h=11 m=7
